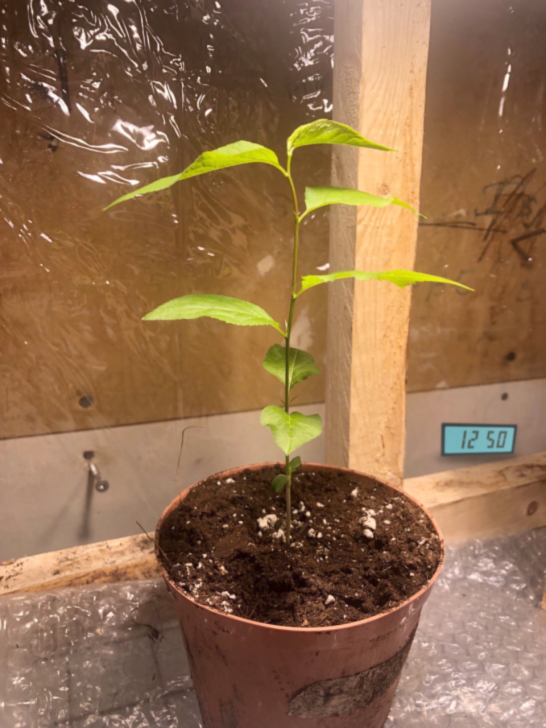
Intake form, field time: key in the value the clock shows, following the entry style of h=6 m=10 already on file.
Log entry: h=12 m=50
